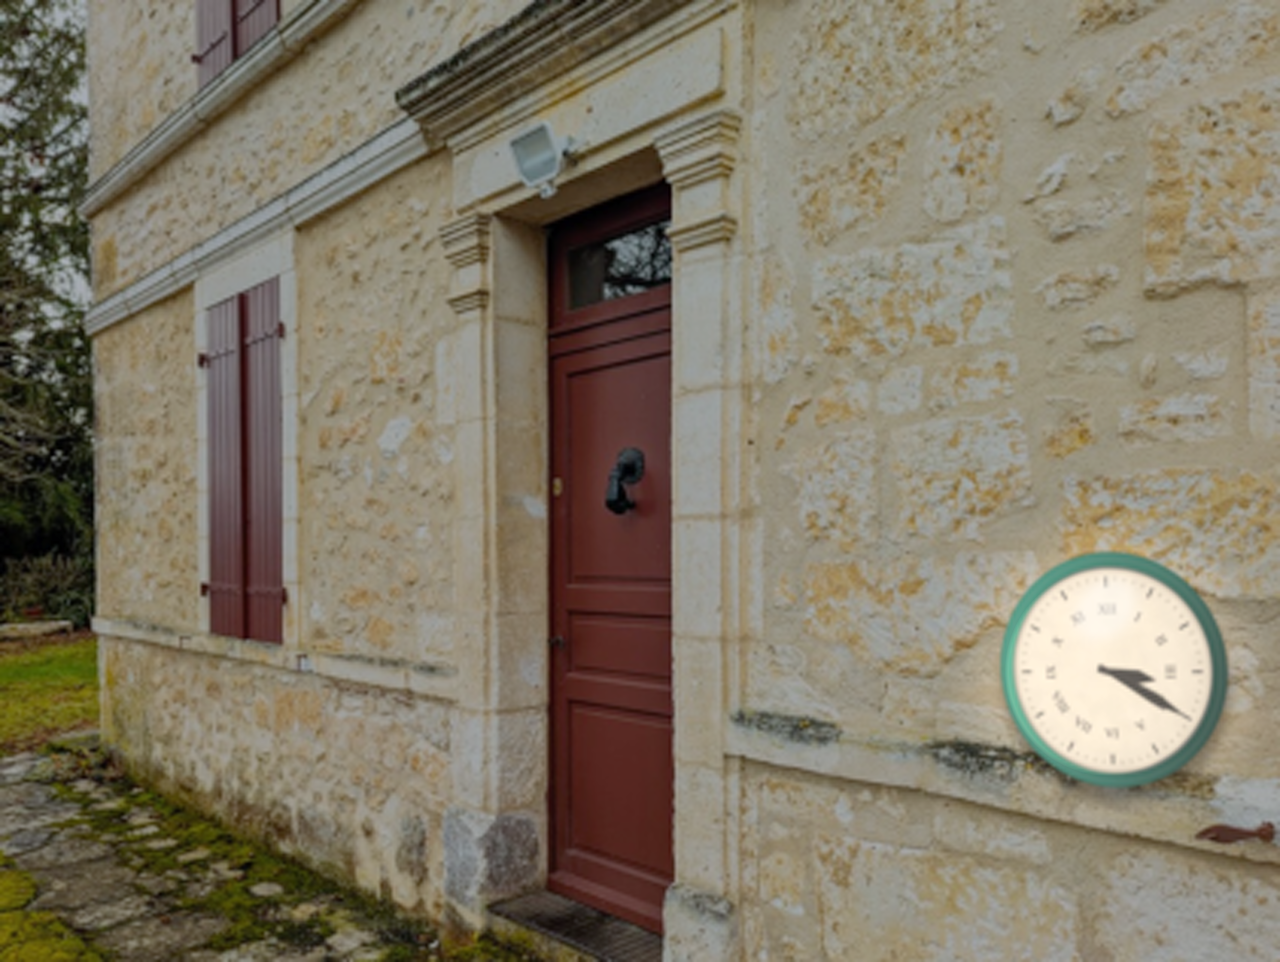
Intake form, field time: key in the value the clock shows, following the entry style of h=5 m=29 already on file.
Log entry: h=3 m=20
